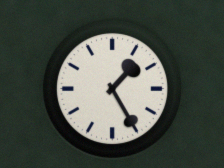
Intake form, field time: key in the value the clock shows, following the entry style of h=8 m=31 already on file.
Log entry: h=1 m=25
